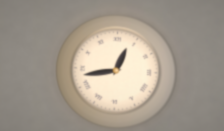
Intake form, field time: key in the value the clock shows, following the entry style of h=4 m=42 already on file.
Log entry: h=12 m=43
